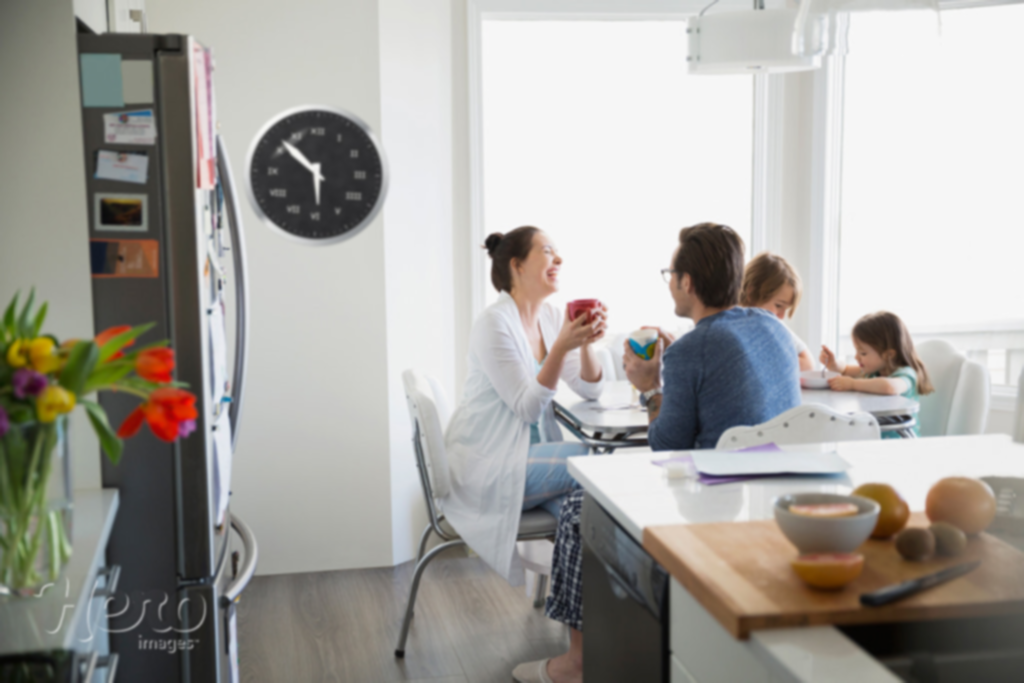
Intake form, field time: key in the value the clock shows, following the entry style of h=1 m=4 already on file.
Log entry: h=5 m=52
